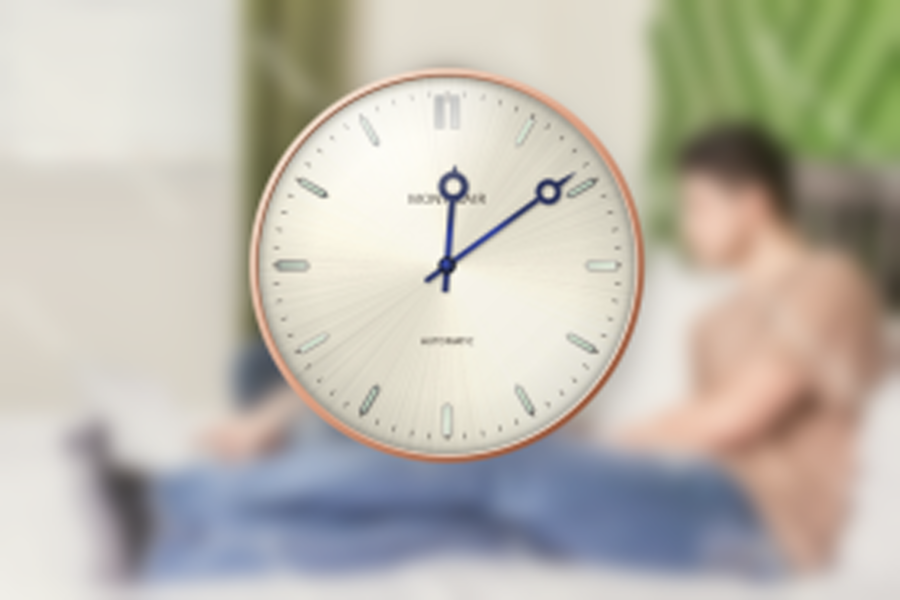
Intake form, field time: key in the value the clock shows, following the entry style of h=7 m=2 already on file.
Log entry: h=12 m=9
